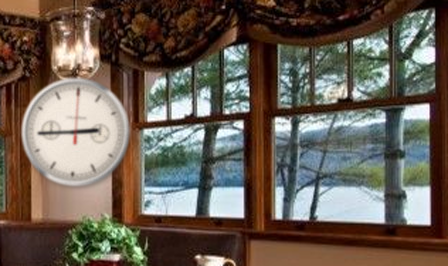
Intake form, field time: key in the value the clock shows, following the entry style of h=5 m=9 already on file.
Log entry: h=2 m=44
